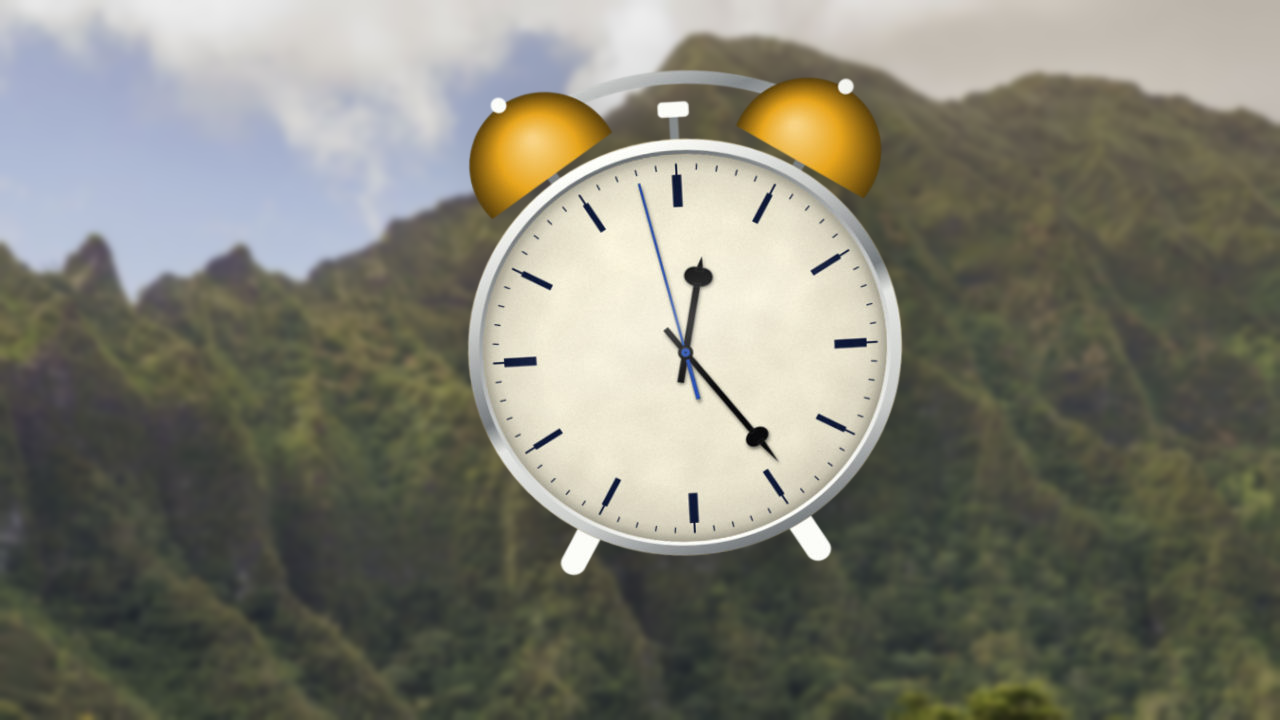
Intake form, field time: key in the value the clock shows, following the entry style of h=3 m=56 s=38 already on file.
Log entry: h=12 m=23 s=58
